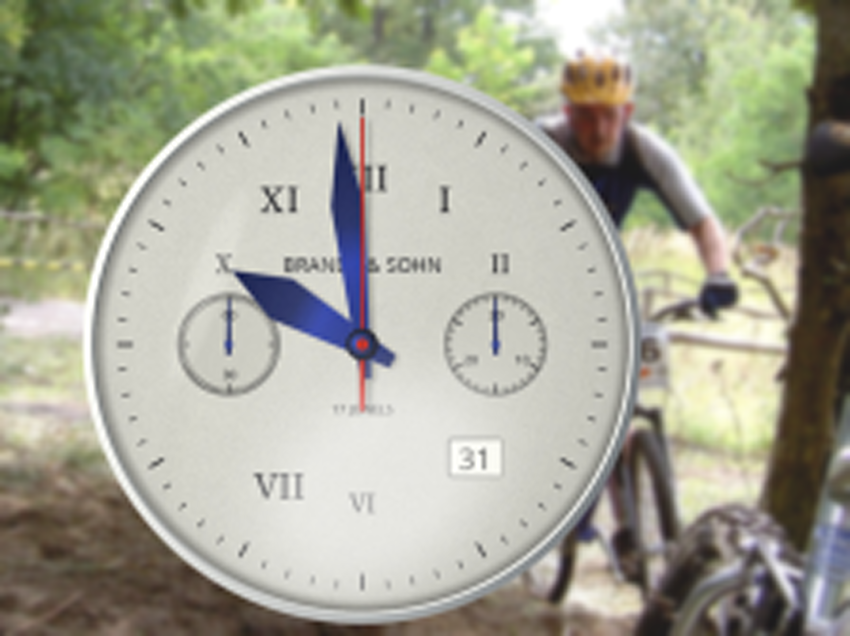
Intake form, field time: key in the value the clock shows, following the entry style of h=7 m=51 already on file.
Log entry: h=9 m=59
